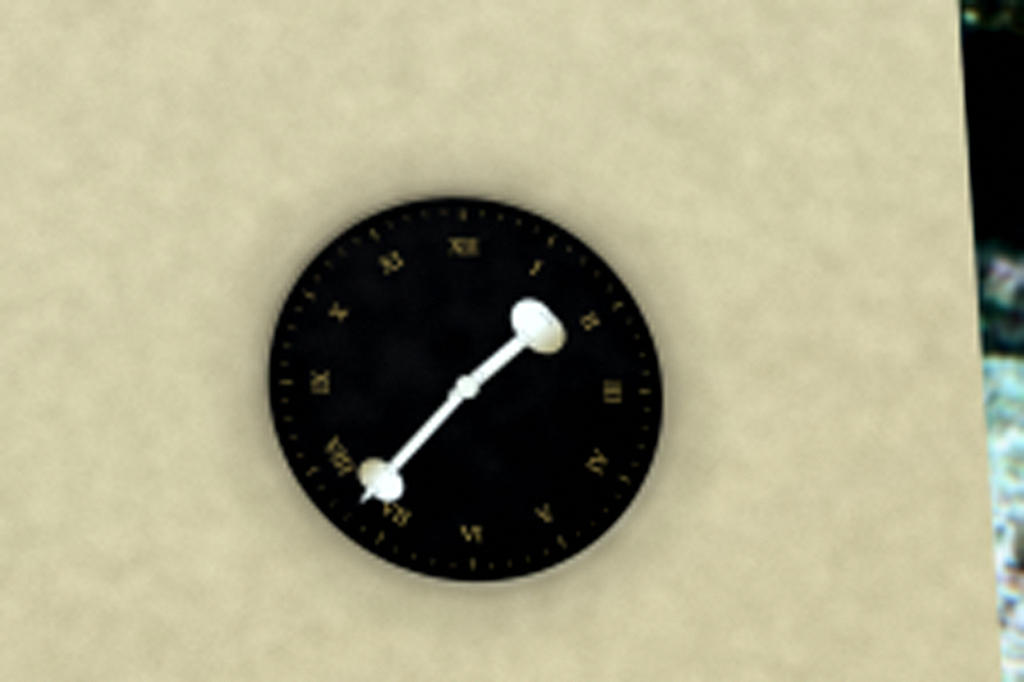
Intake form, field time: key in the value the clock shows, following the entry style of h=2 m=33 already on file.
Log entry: h=1 m=37
